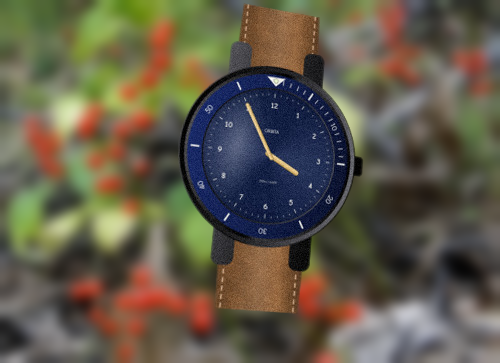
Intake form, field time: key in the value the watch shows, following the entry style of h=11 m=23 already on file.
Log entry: h=3 m=55
